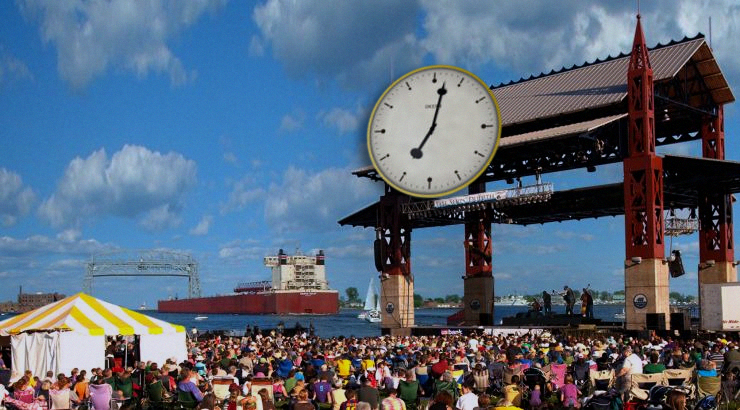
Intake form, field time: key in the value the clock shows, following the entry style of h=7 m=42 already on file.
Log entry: h=7 m=2
